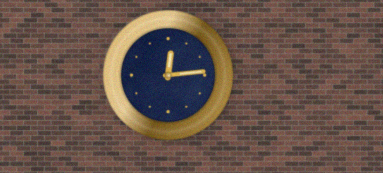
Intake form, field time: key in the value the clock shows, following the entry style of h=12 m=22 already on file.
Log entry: h=12 m=14
